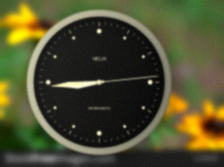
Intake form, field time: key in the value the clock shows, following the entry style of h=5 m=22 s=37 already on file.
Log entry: h=8 m=44 s=14
